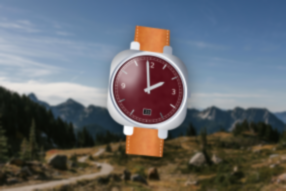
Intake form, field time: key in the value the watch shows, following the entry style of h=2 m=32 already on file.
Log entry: h=1 m=59
